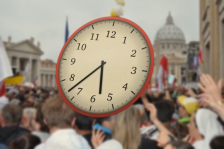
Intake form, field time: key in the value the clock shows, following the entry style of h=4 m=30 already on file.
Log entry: h=5 m=37
